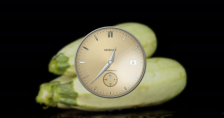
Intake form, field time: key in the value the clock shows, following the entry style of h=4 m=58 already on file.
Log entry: h=12 m=37
